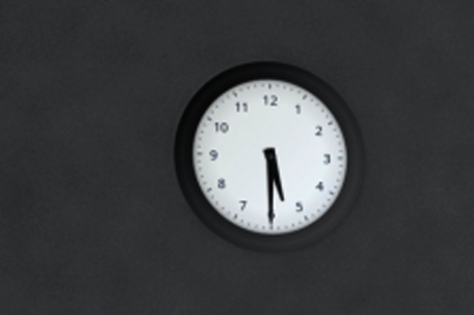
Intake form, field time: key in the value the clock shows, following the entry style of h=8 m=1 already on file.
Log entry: h=5 m=30
